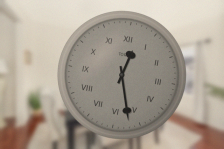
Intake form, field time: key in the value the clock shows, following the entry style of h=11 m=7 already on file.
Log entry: h=12 m=27
